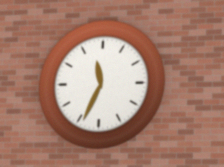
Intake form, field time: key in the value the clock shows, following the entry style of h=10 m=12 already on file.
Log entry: h=11 m=34
